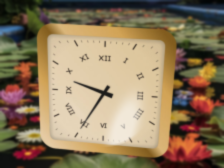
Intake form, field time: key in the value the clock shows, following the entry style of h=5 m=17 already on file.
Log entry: h=9 m=35
